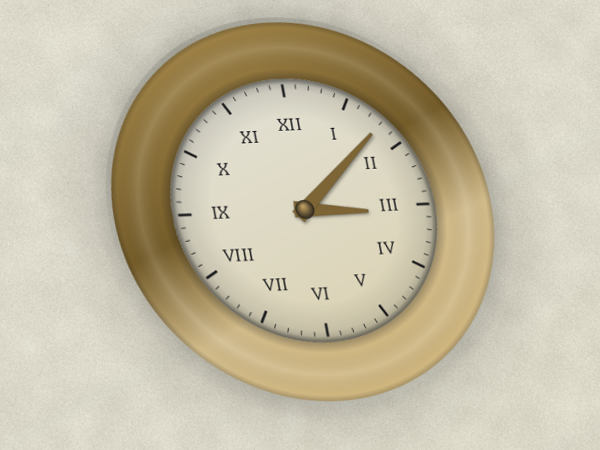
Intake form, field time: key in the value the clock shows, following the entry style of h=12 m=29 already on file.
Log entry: h=3 m=8
